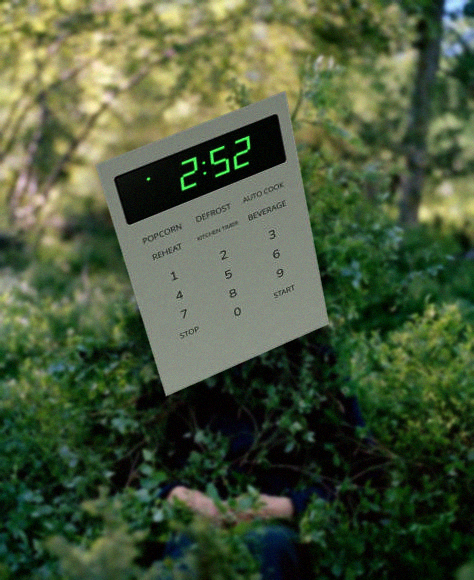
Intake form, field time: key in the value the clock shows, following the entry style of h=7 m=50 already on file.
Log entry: h=2 m=52
